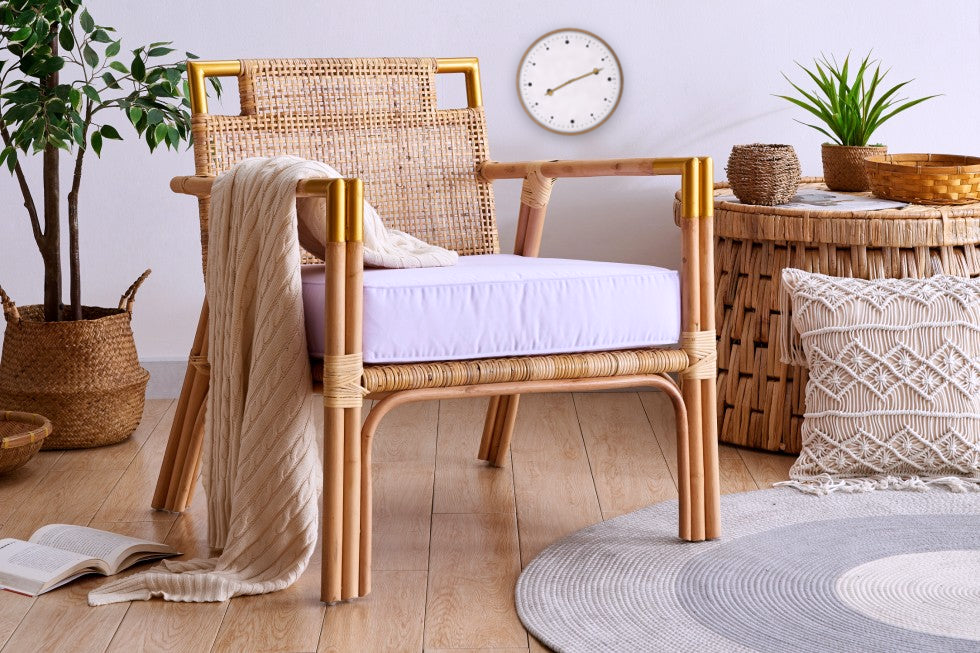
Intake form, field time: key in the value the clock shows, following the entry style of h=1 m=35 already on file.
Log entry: h=8 m=12
